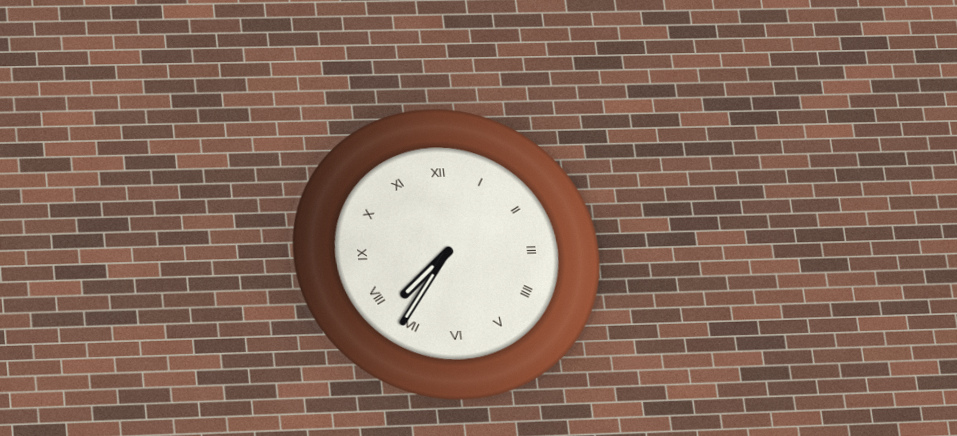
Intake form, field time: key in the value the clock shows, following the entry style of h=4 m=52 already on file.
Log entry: h=7 m=36
